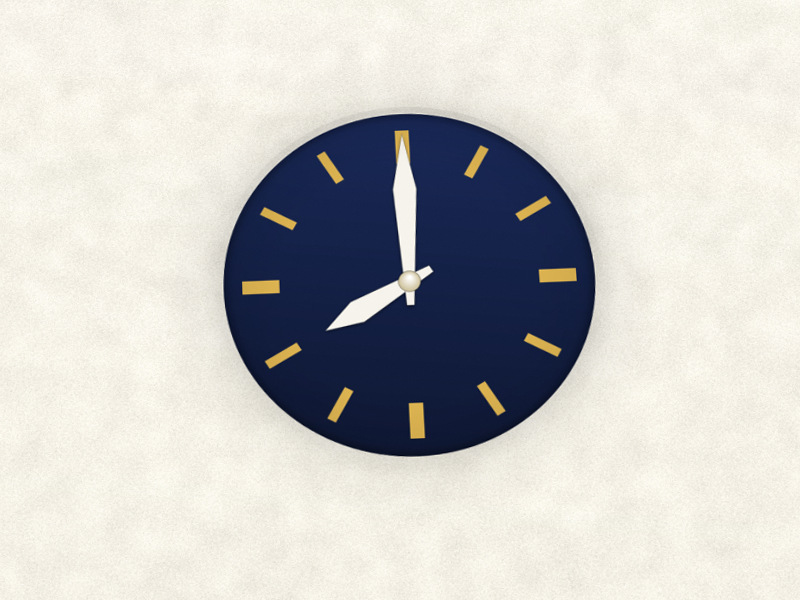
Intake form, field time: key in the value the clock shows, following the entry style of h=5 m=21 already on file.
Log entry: h=8 m=0
